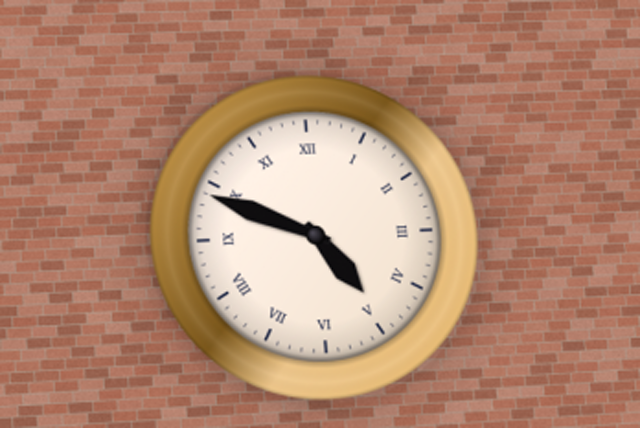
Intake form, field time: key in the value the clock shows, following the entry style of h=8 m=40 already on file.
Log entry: h=4 m=49
